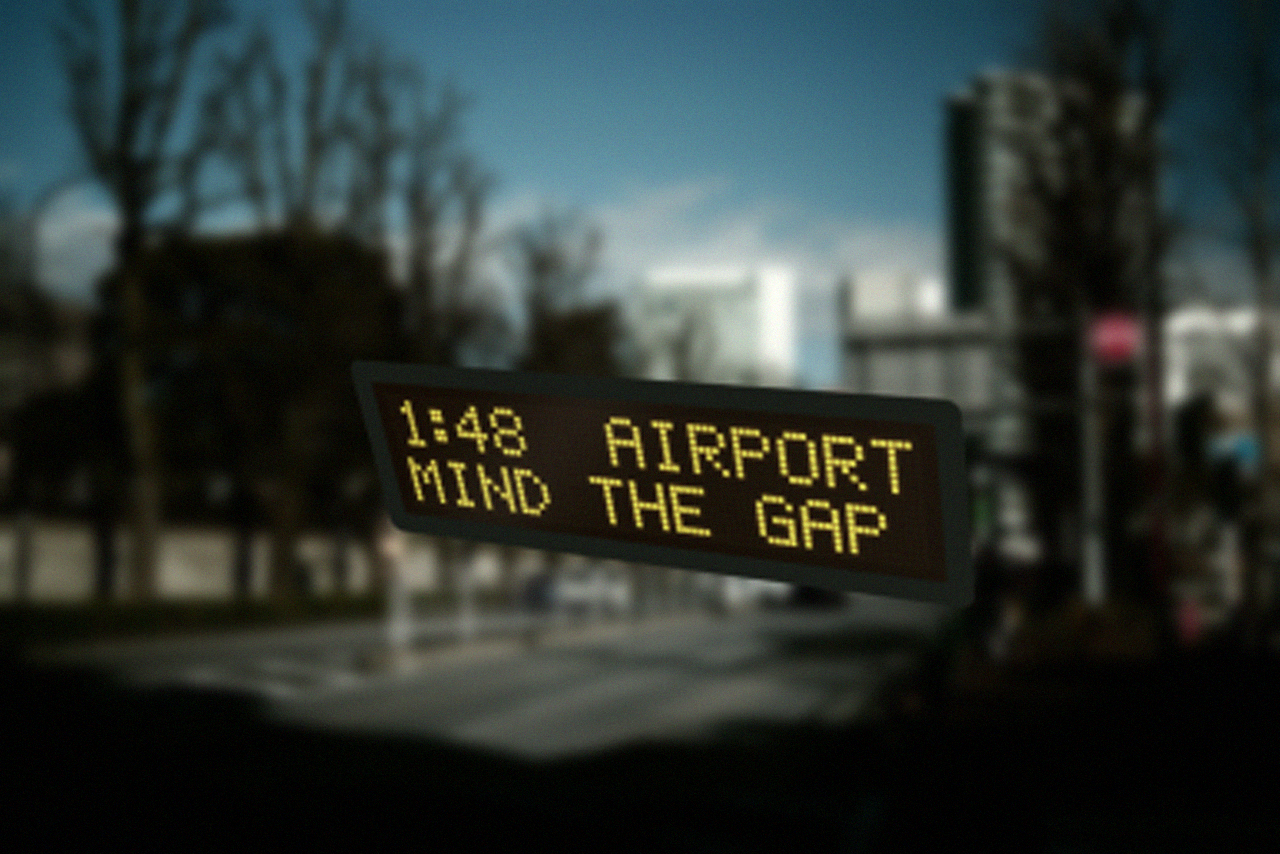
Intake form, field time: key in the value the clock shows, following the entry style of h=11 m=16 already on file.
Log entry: h=1 m=48
